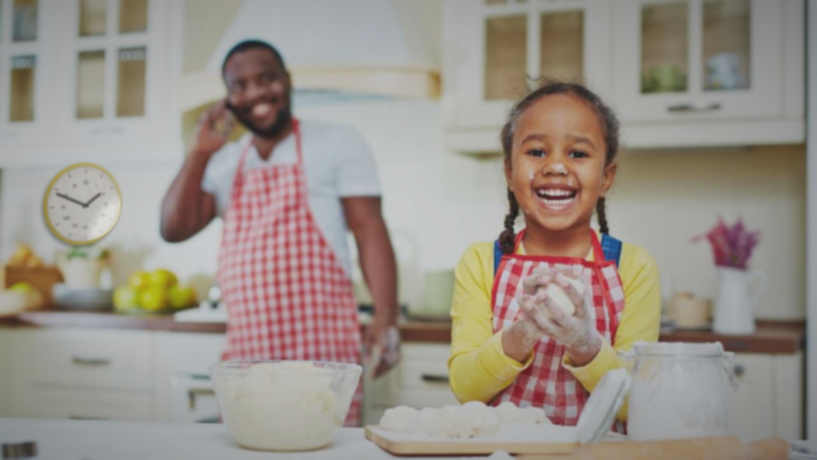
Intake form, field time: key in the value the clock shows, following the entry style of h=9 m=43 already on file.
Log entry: h=1 m=49
